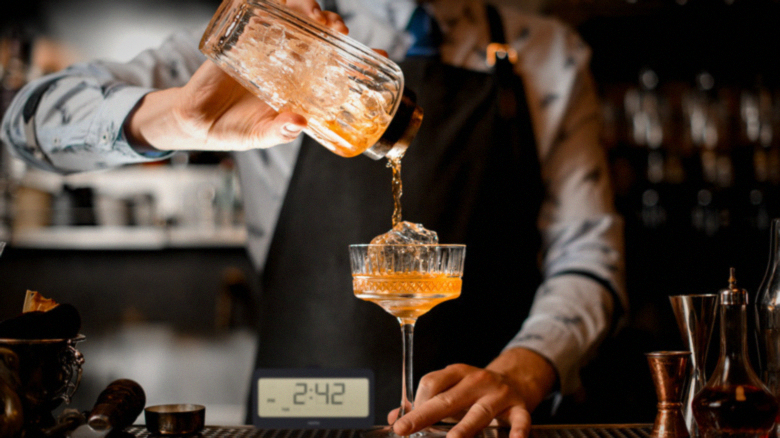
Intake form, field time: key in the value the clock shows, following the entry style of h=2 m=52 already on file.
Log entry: h=2 m=42
